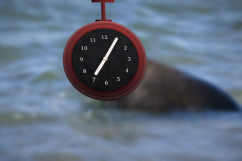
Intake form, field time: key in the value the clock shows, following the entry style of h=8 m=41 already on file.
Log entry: h=7 m=5
